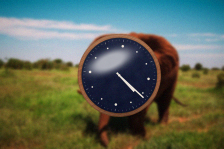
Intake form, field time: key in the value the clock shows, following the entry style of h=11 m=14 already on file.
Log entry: h=4 m=21
